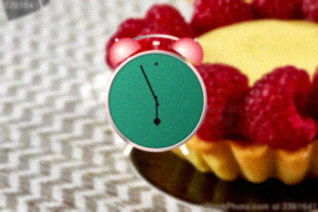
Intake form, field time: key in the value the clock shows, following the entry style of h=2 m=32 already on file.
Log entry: h=5 m=56
